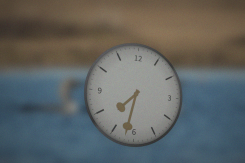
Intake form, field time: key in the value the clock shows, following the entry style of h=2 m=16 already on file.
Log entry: h=7 m=32
